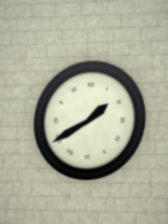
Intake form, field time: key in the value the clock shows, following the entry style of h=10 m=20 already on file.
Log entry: h=1 m=40
